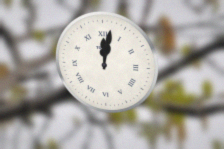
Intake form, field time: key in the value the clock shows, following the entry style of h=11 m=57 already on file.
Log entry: h=12 m=2
